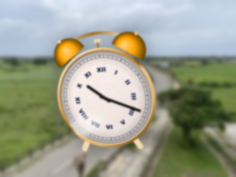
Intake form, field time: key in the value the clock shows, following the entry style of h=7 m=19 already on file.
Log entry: h=10 m=19
